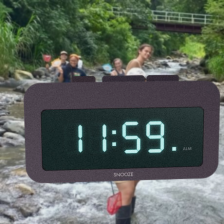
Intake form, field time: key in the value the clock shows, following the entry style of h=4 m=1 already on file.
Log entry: h=11 m=59
